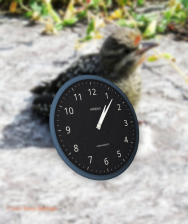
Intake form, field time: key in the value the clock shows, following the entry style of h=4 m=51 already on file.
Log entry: h=1 m=7
